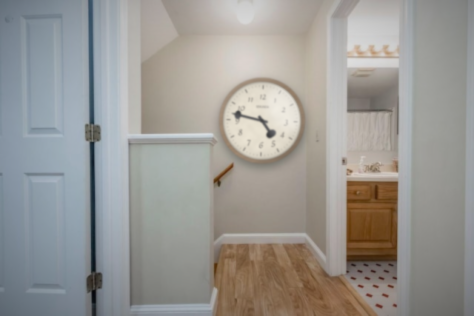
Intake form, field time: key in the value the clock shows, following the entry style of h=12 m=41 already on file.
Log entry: h=4 m=47
